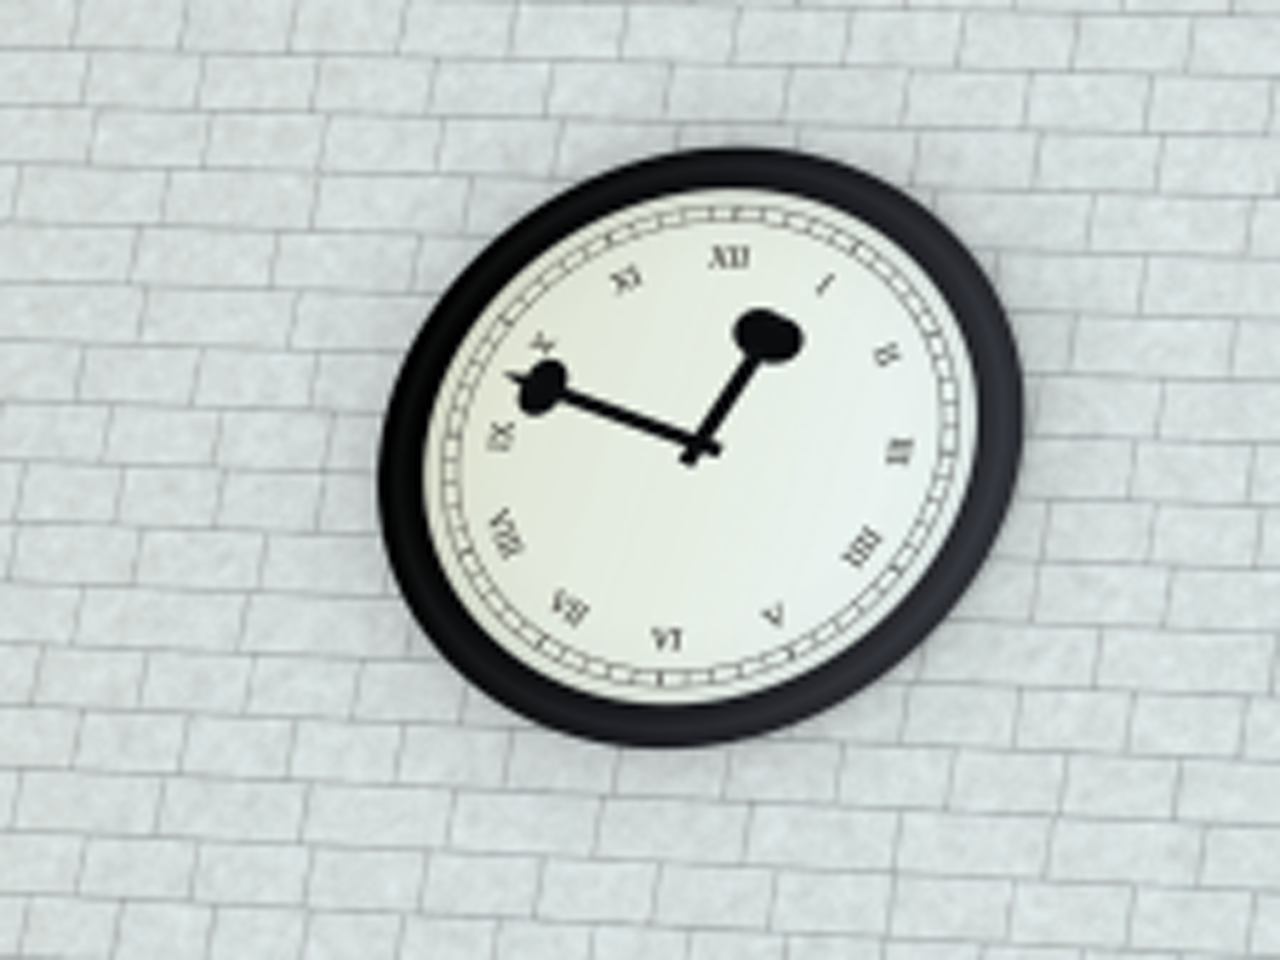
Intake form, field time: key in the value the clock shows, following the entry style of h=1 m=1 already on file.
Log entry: h=12 m=48
